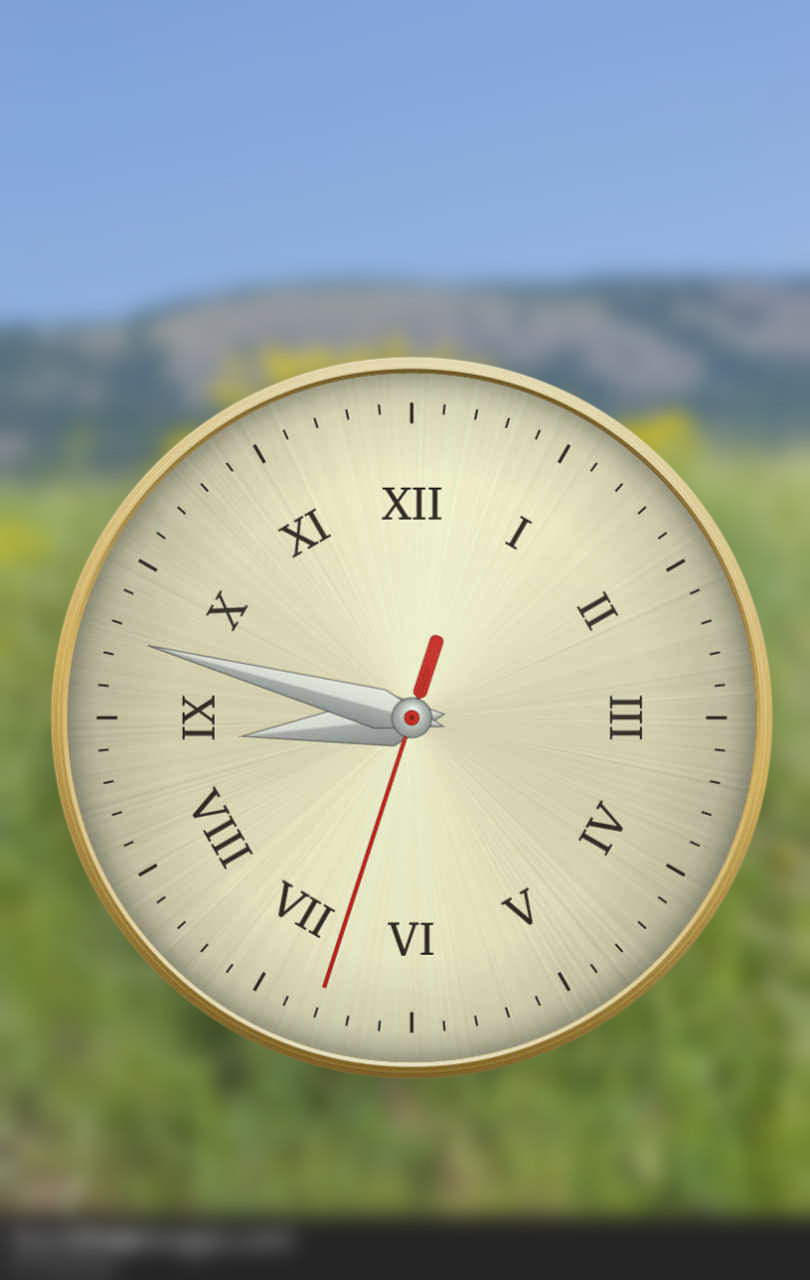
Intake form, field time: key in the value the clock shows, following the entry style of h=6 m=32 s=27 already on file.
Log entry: h=8 m=47 s=33
